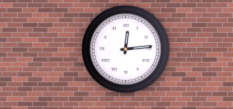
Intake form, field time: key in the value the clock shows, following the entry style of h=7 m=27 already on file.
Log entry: h=12 m=14
